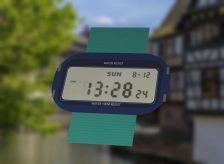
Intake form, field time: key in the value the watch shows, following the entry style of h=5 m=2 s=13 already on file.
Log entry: h=13 m=28 s=24
